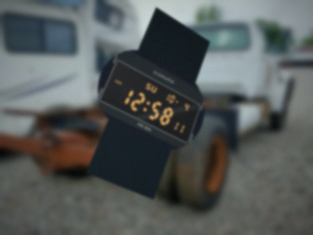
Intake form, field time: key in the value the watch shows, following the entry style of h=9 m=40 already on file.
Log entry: h=12 m=58
